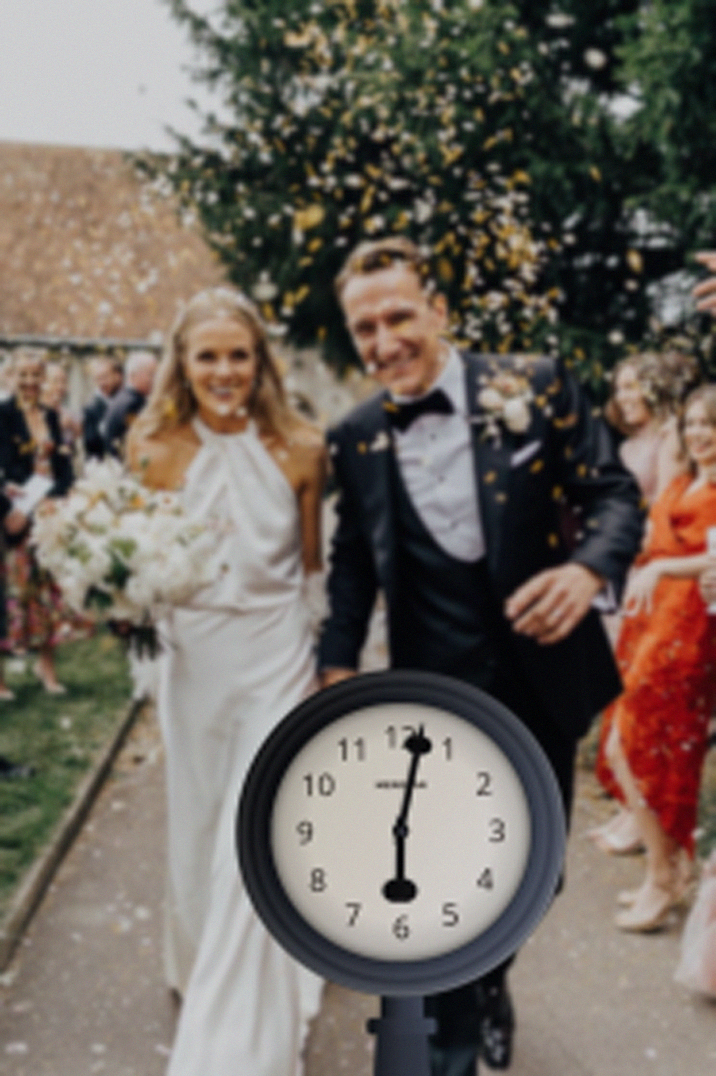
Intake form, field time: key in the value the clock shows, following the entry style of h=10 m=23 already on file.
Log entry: h=6 m=2
